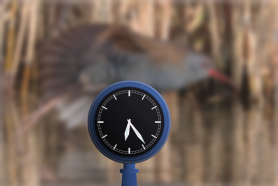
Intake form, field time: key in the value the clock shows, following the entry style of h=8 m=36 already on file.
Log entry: h=6 m=24
